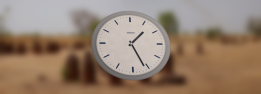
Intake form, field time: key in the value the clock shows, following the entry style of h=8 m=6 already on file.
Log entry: h=1 m=26
